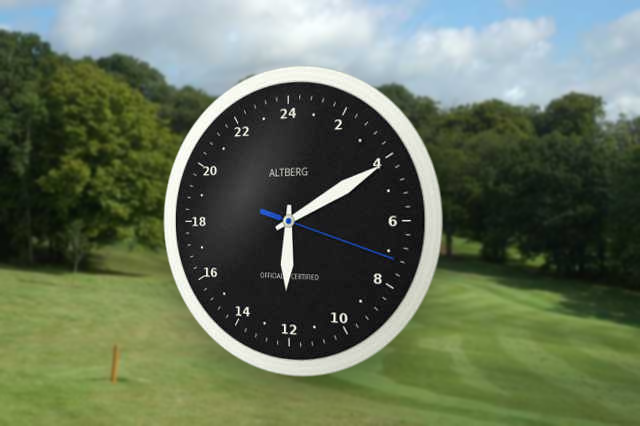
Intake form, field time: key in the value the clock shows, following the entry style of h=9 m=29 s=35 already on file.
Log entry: h=12 m=10 s=18
